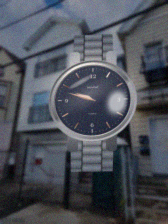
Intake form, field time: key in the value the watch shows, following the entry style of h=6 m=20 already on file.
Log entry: h=9 m=48
